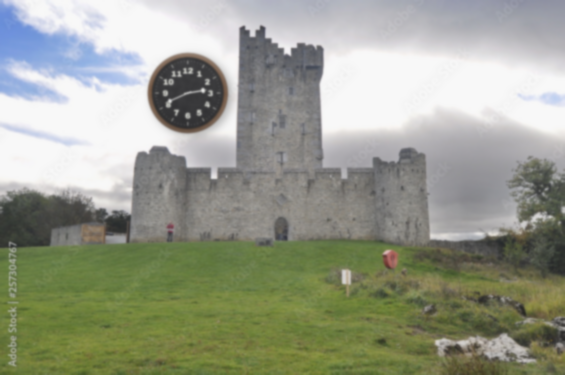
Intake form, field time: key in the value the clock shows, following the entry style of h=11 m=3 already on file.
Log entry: h=2 m=41
